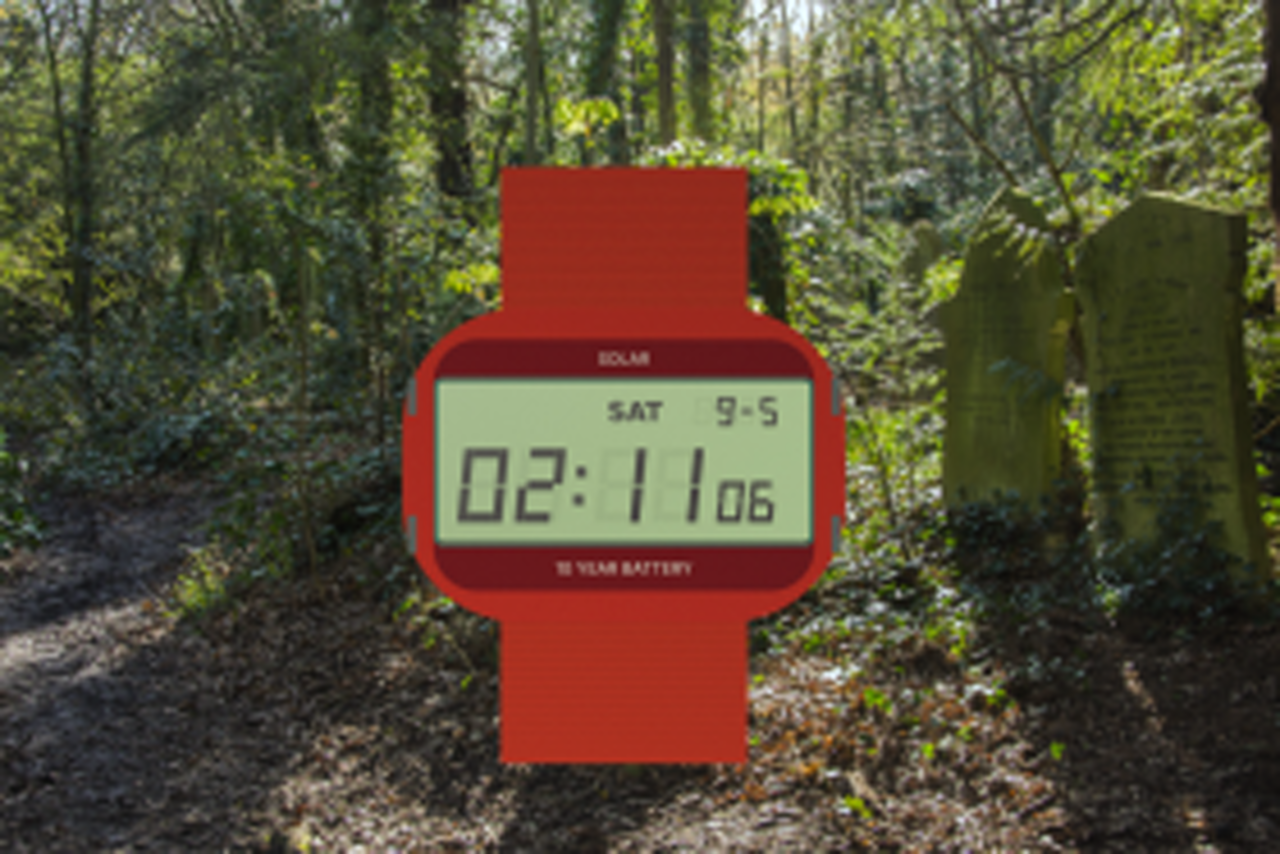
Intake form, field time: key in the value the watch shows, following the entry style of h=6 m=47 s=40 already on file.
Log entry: h=2 m=11 s=6
